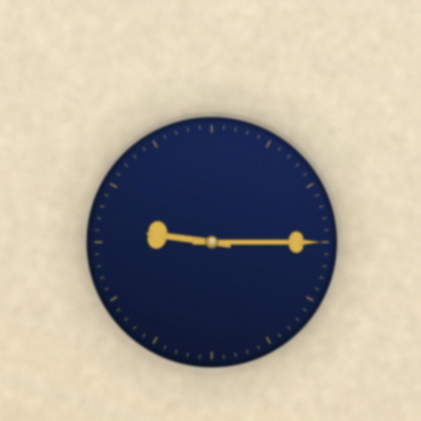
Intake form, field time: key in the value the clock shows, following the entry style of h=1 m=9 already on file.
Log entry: h=9 m=15
